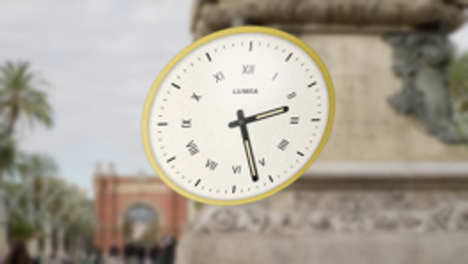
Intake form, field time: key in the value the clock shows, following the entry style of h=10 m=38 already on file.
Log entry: h=2 m=27
